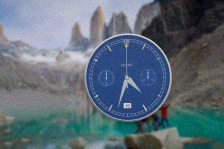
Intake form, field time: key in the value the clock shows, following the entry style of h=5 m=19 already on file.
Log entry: h=4 m=33
